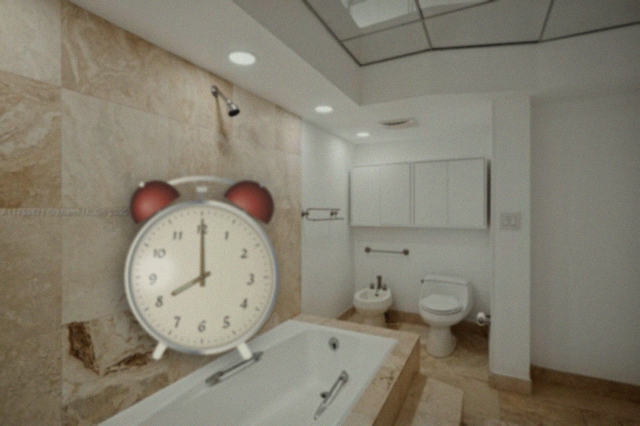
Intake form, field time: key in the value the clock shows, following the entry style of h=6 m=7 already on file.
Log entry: h=8 m=0
